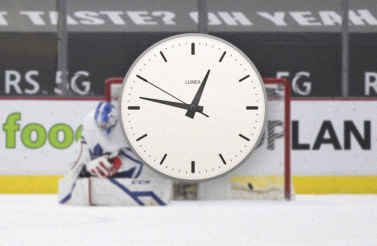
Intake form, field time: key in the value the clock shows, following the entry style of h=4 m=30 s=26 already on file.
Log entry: h=12 m=46 s=50
